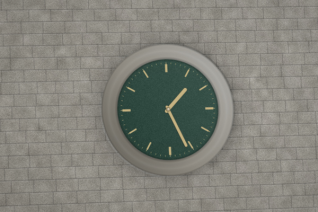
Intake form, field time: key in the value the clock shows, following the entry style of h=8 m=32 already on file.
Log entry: h=1 m=26
